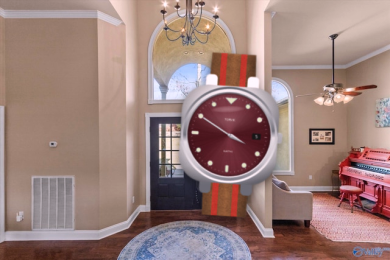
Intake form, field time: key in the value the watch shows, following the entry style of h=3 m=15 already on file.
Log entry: h=3 m=50
